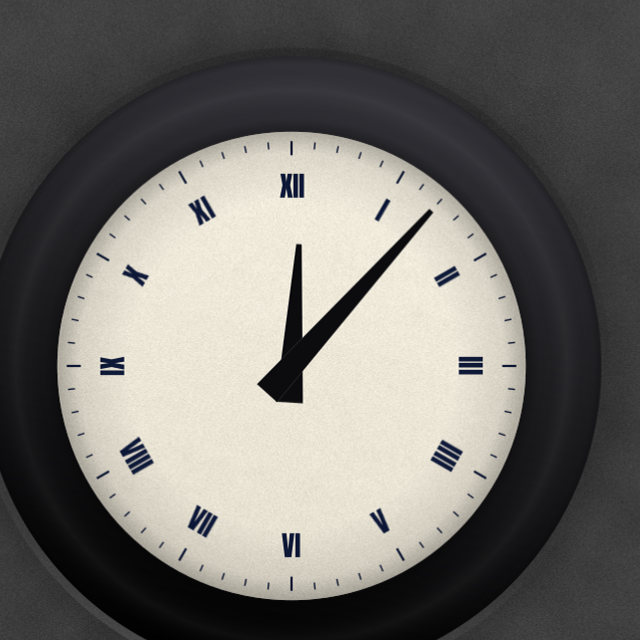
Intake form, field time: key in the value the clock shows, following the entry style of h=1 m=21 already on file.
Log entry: h=12 m=7
